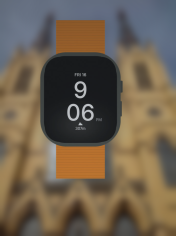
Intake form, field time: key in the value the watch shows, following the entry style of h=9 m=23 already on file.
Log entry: h=9 m=6
